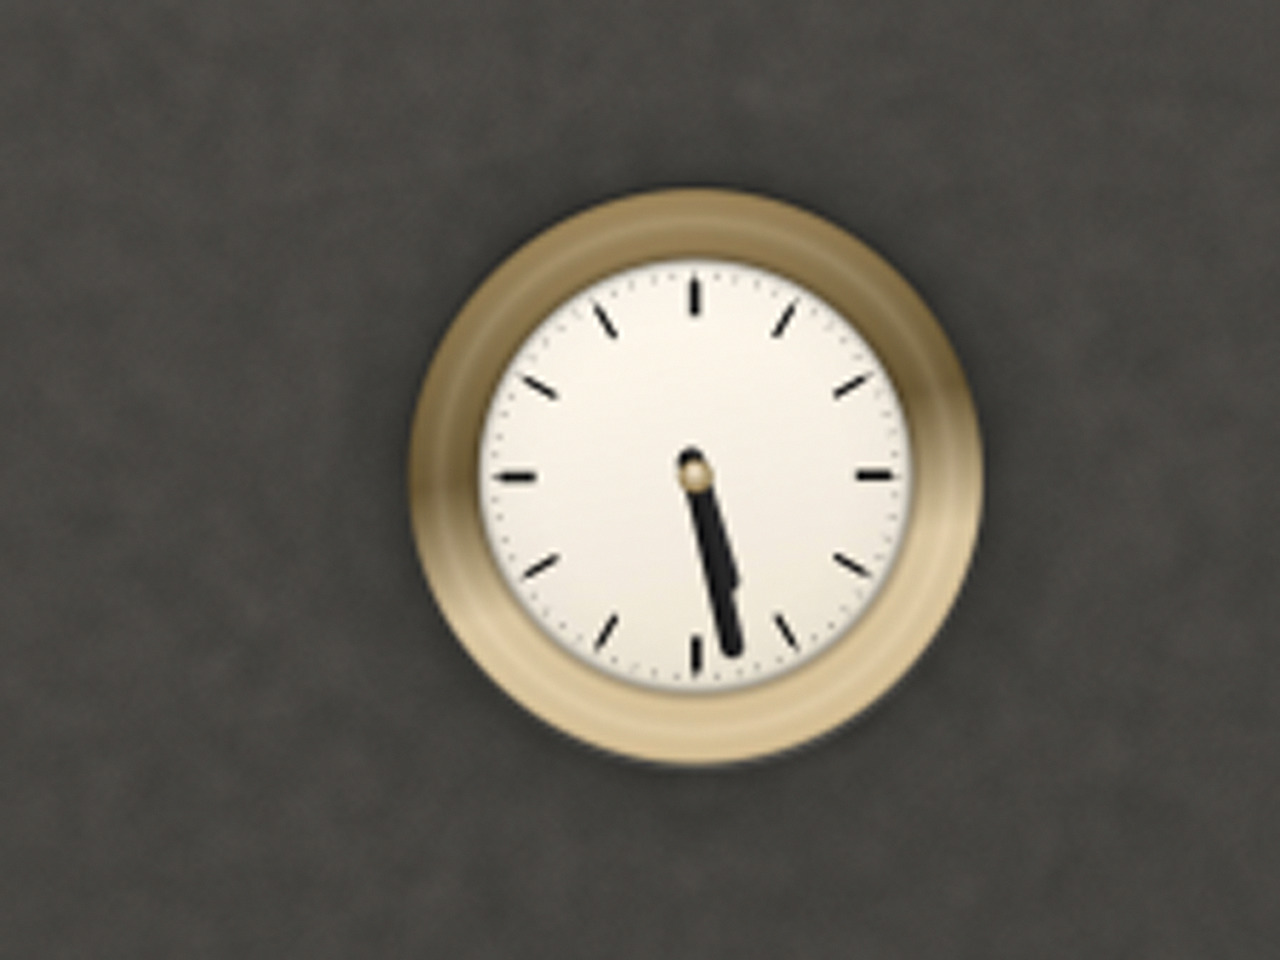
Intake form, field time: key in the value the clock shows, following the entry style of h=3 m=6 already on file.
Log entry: h=5 m=28
